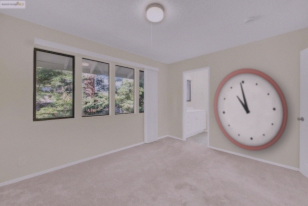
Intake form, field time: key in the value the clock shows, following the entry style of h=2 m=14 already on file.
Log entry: h=10 m=59
